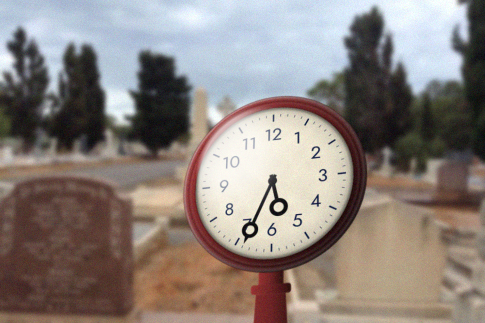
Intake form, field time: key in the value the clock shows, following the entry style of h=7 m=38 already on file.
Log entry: h=5 m=34
